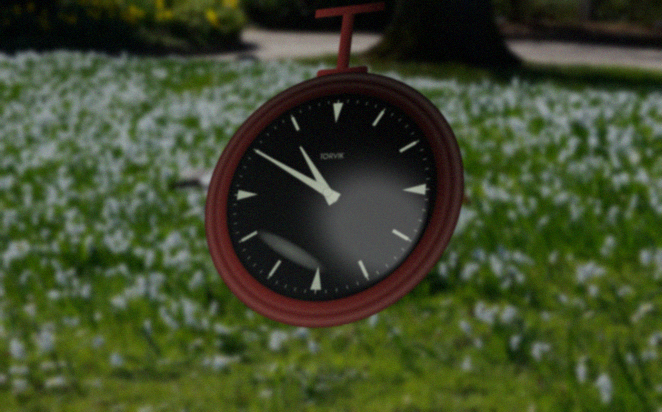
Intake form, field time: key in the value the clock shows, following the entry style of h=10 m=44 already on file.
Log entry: h=10 m=50
